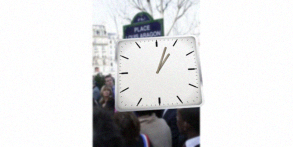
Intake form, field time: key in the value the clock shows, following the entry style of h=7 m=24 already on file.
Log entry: h=1 m=3
